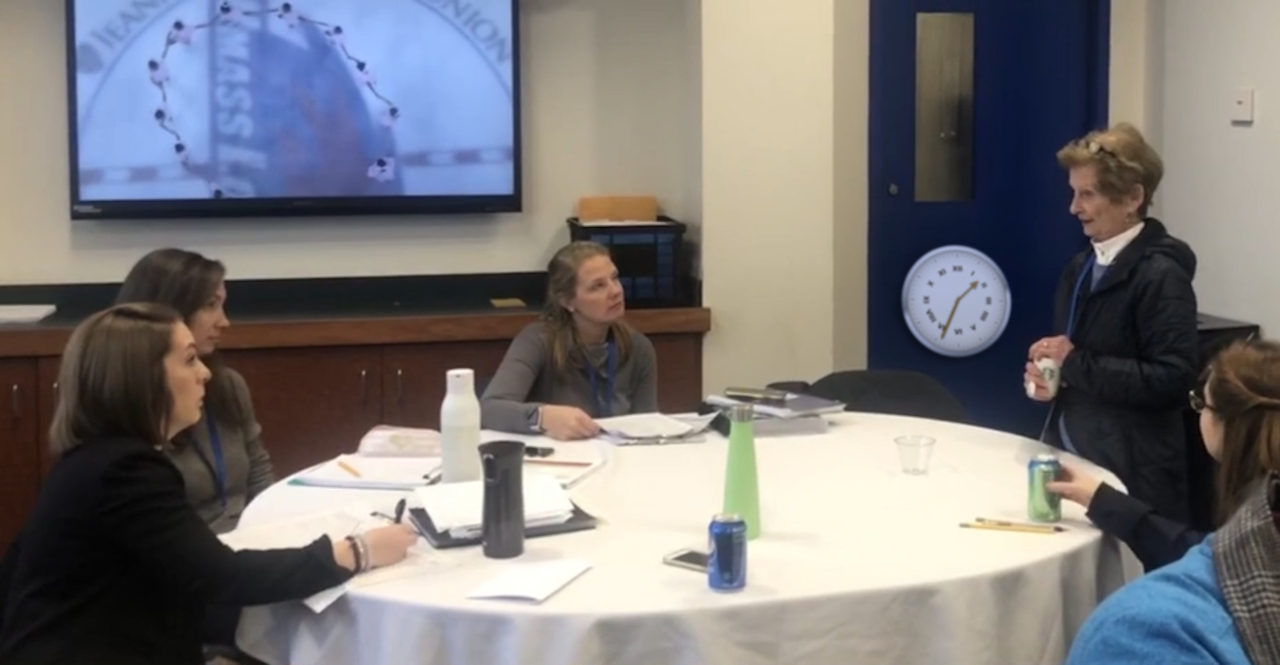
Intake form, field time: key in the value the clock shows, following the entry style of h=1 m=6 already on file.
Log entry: h=1 m=34
